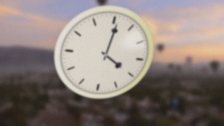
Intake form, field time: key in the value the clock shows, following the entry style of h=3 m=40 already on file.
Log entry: h=4 m=1
